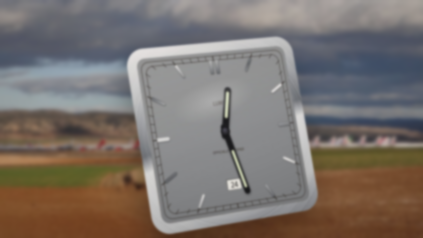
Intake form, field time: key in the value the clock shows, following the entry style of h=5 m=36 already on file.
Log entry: h=12 m=28
